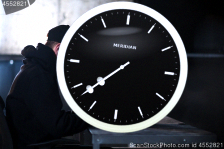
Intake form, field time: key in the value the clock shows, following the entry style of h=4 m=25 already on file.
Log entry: h=7 m=38
